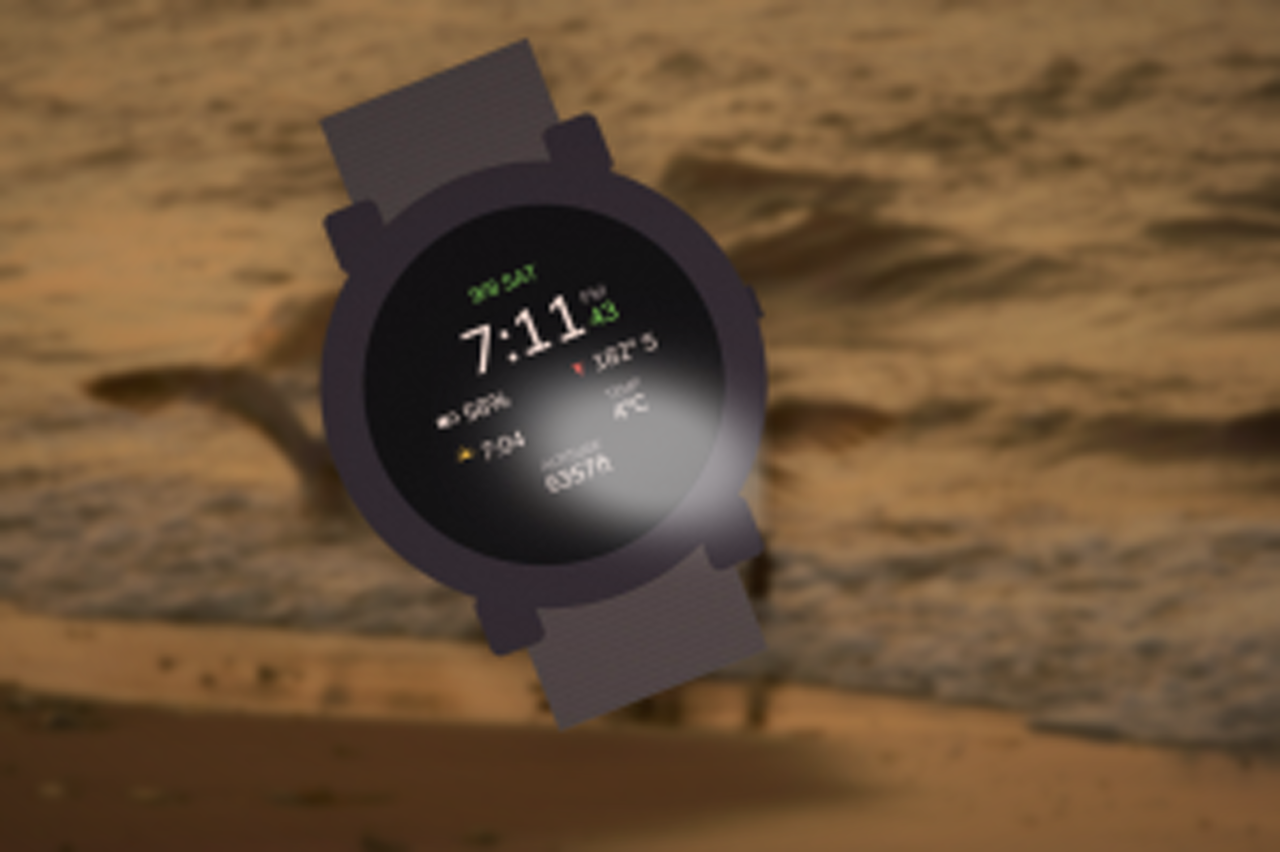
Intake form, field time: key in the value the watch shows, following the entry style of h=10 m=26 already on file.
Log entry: h=7 m=11
